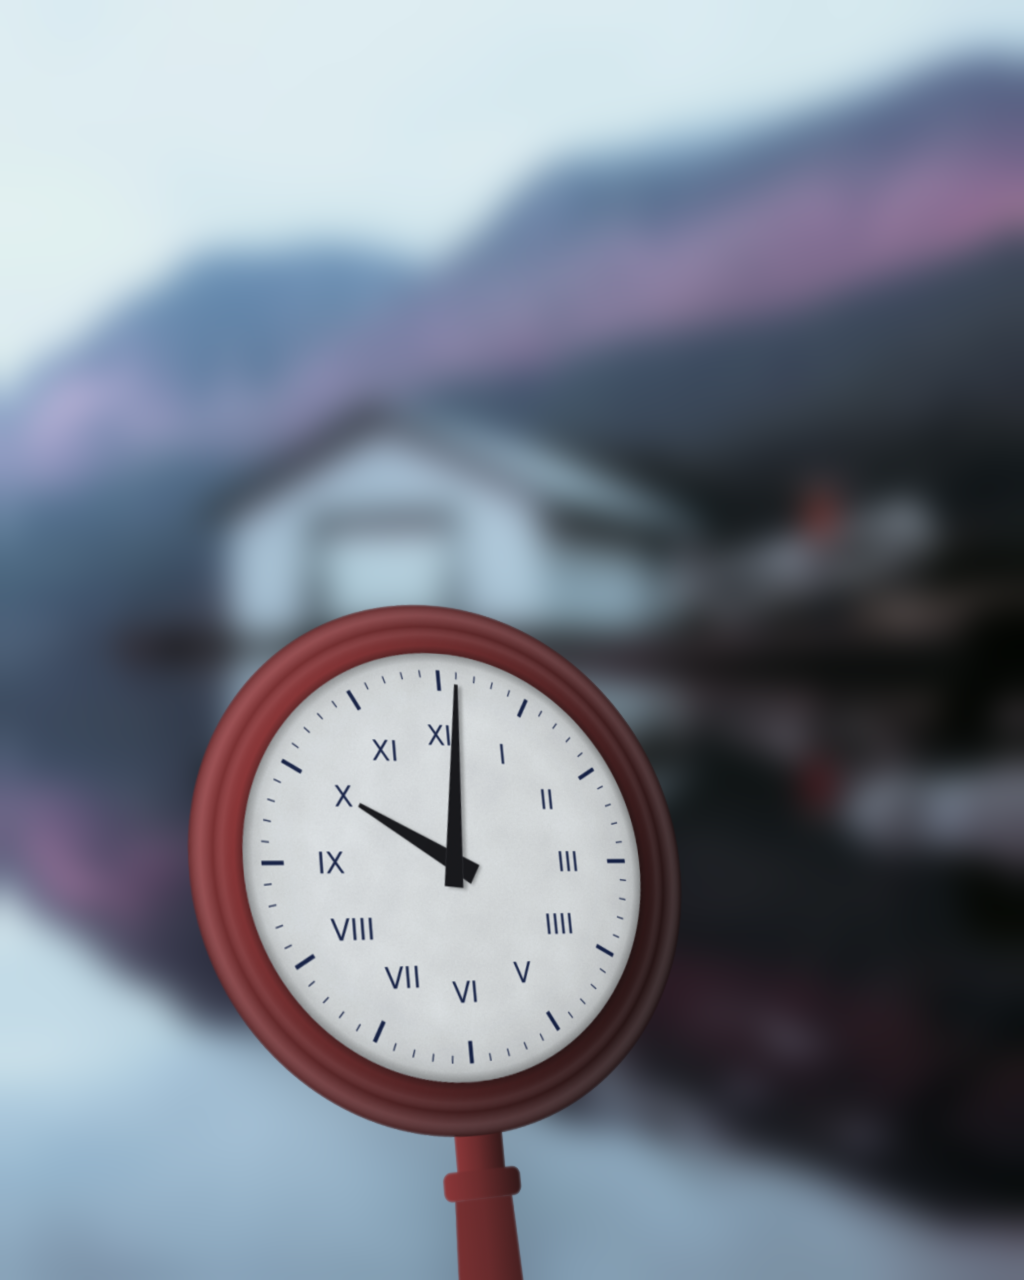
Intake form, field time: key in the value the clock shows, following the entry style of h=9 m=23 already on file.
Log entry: h=10 m=1
